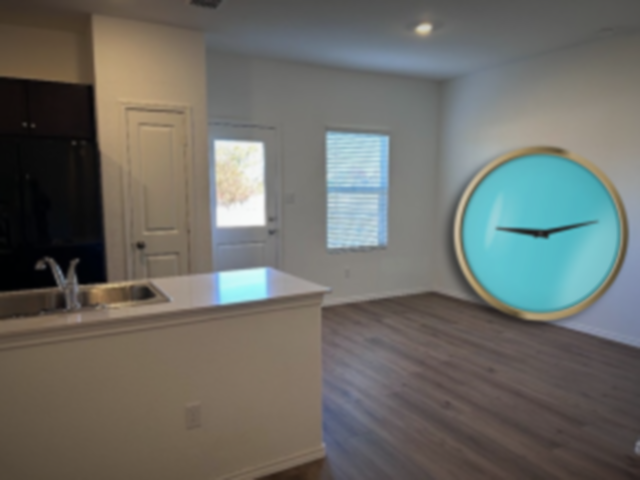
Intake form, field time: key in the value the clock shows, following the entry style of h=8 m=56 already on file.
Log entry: h=9 m=13
